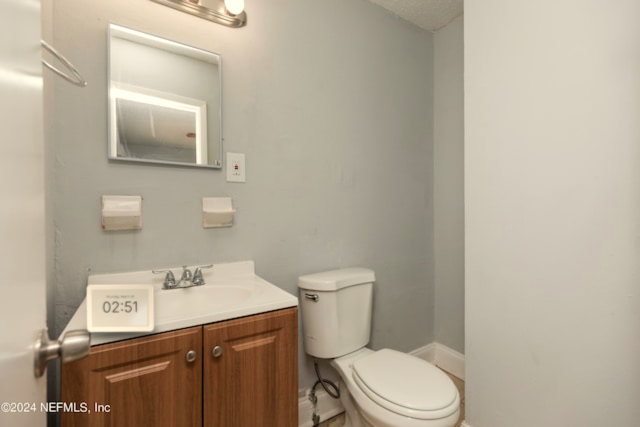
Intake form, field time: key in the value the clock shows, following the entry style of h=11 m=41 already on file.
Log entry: h=2 m=51
